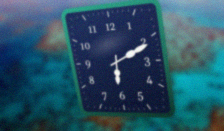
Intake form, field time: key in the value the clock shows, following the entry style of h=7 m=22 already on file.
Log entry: h=6 m=11
